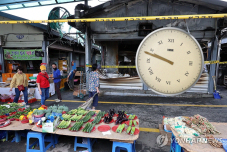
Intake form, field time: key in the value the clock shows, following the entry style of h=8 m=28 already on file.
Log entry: h=9 m=48
